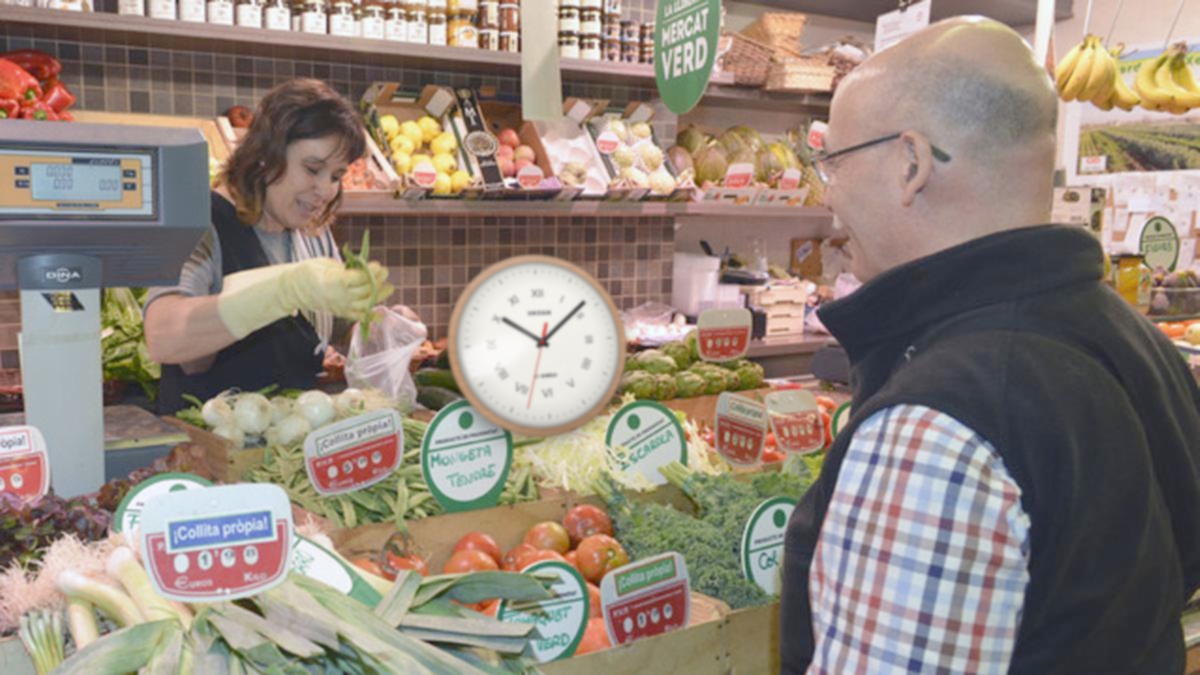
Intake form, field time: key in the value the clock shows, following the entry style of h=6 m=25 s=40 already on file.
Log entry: h=10 m=8 s=33
